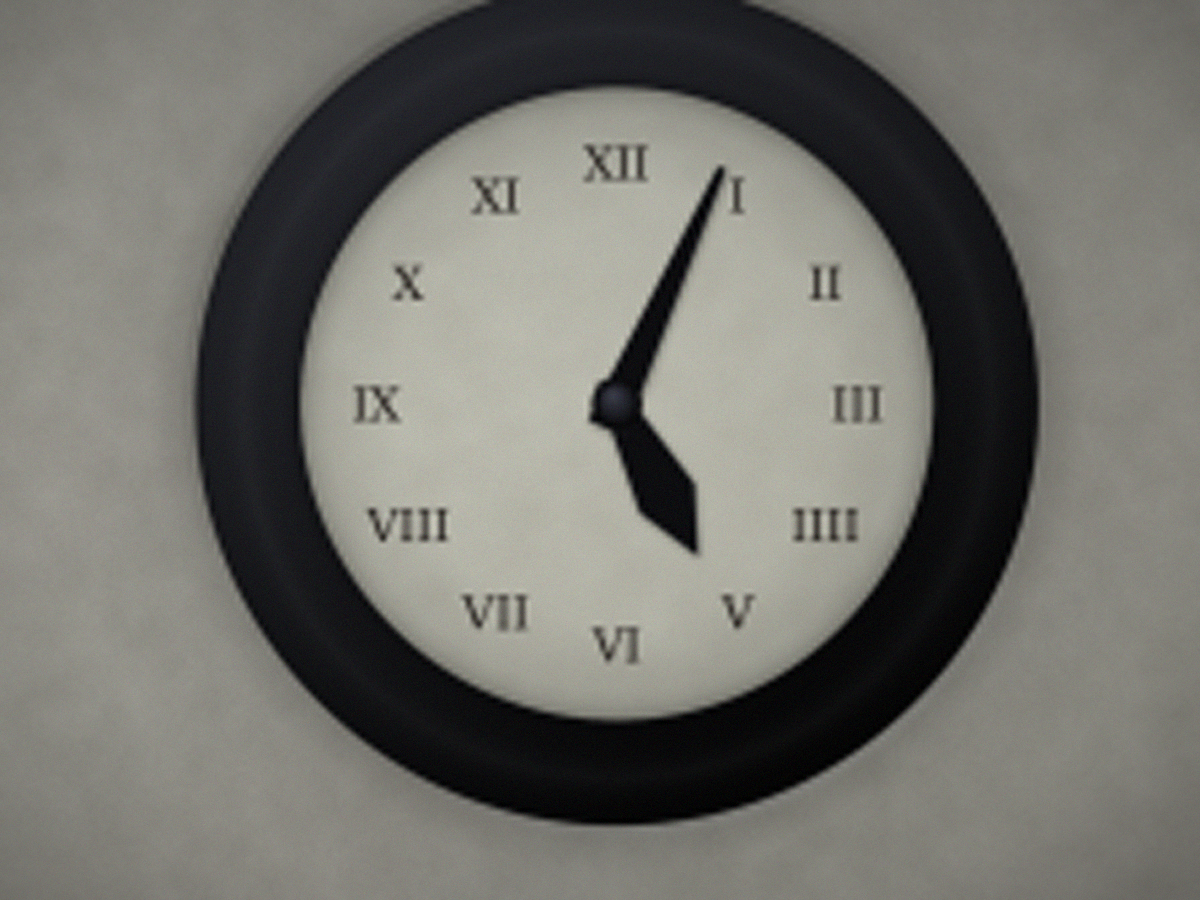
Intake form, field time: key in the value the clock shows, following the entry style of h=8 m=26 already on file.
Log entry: h=5 m=4
